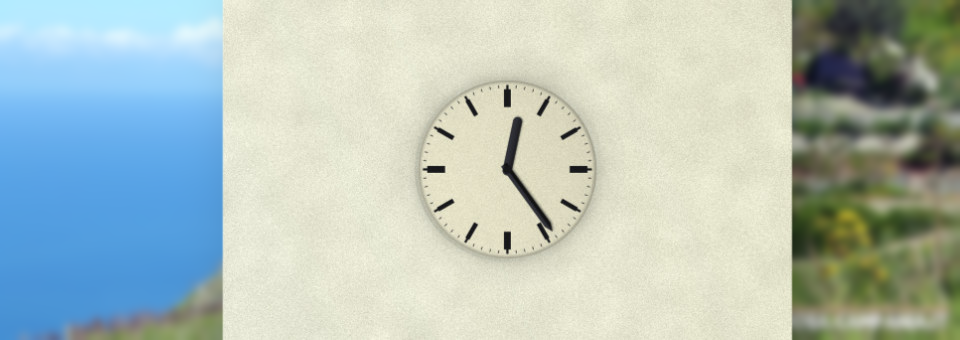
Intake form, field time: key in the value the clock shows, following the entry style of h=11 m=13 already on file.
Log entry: h=12 m=24
